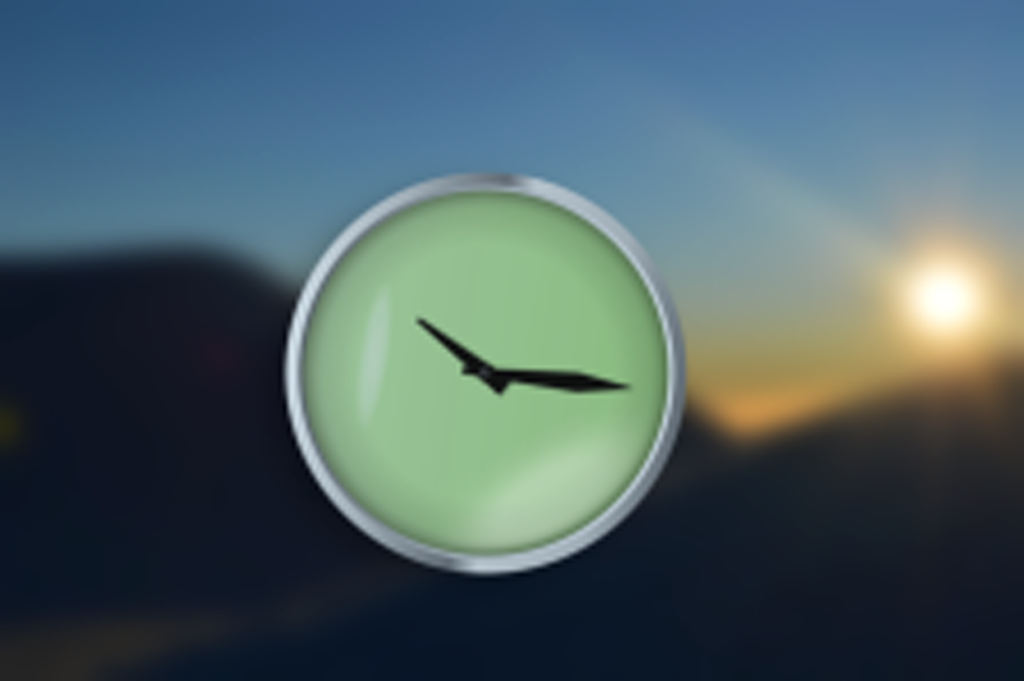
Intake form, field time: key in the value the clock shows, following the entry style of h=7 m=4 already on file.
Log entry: h=10 m=16
